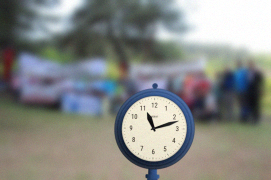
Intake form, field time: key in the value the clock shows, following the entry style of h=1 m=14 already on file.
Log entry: h=11 m=12
